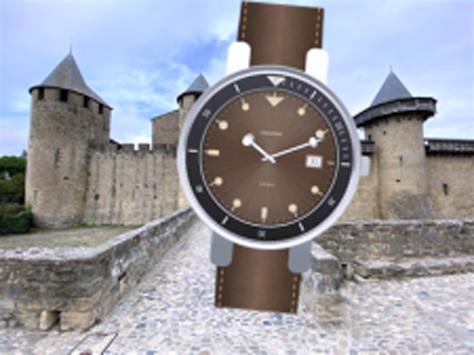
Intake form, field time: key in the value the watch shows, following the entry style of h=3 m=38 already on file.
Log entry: h=10 m=11
